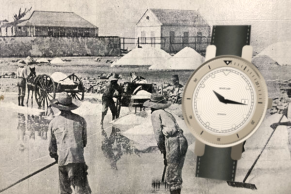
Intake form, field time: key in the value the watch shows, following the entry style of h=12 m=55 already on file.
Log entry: h=10 m=16
